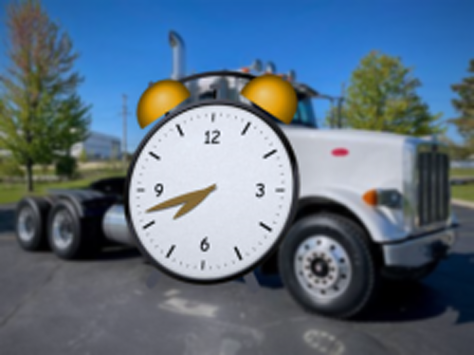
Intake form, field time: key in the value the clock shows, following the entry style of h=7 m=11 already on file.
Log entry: h=7 m=42
